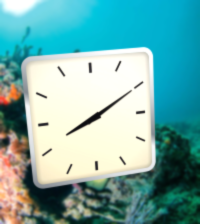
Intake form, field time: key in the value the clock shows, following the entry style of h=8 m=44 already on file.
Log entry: h=8 m=10
